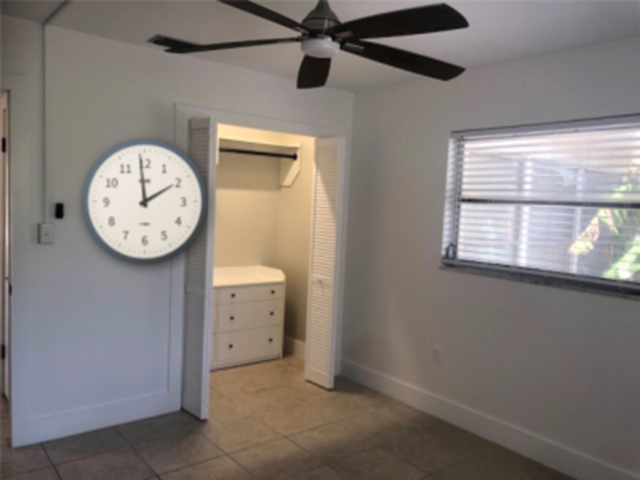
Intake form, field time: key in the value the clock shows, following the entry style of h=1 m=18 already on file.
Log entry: h=1 m=59
